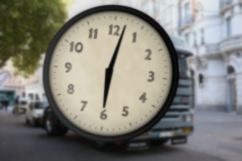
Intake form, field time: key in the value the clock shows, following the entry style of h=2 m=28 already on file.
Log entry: h=6 m=2
